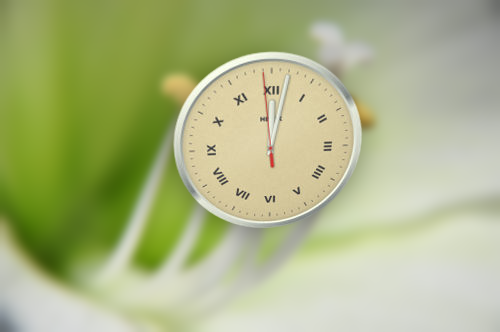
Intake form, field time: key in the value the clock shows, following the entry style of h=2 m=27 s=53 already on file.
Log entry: h=12 m=1 s=59
